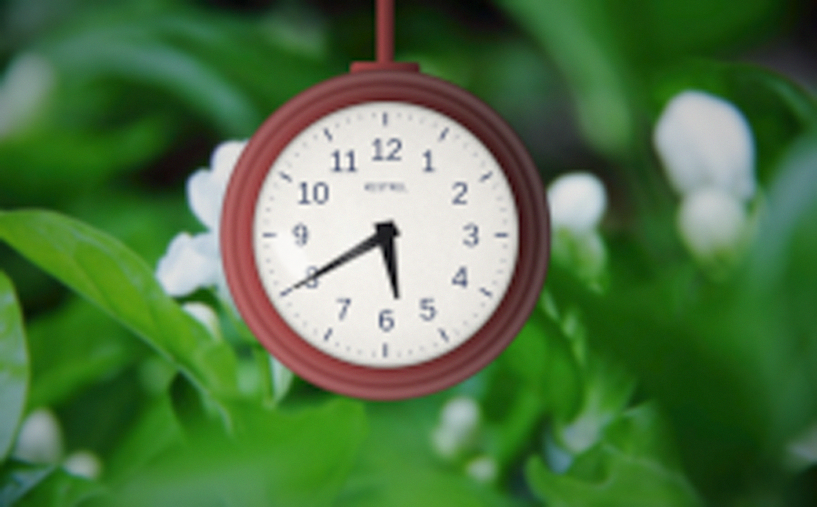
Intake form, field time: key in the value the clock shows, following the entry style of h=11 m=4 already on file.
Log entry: h=5 m=40
